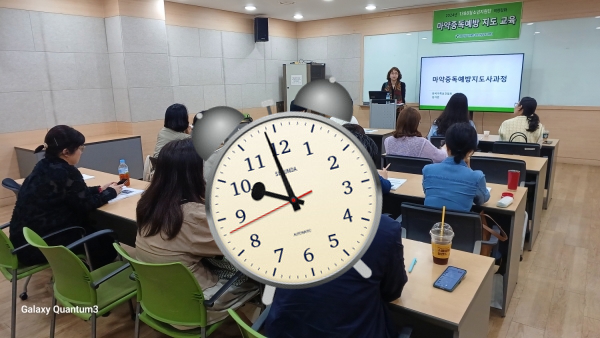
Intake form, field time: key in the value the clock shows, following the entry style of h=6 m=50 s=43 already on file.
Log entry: h=9 m=58 s=43
